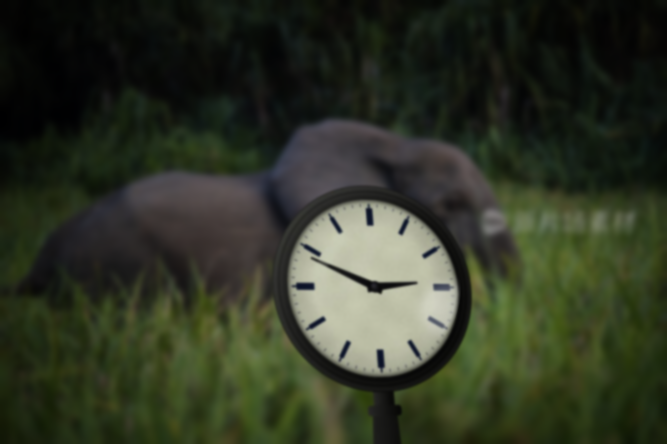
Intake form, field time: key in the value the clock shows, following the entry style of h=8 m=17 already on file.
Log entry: h=2 m=49
